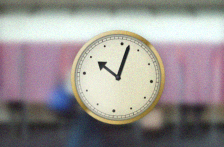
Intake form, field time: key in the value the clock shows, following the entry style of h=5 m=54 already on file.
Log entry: h=10 m=2
